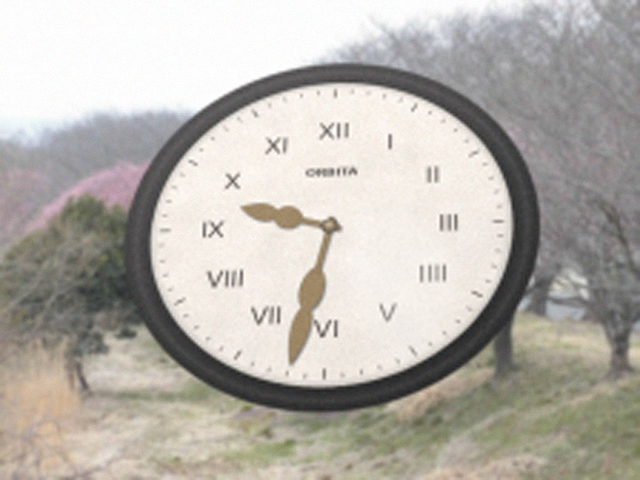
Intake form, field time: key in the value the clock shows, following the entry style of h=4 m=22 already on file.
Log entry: h=9 m=32
